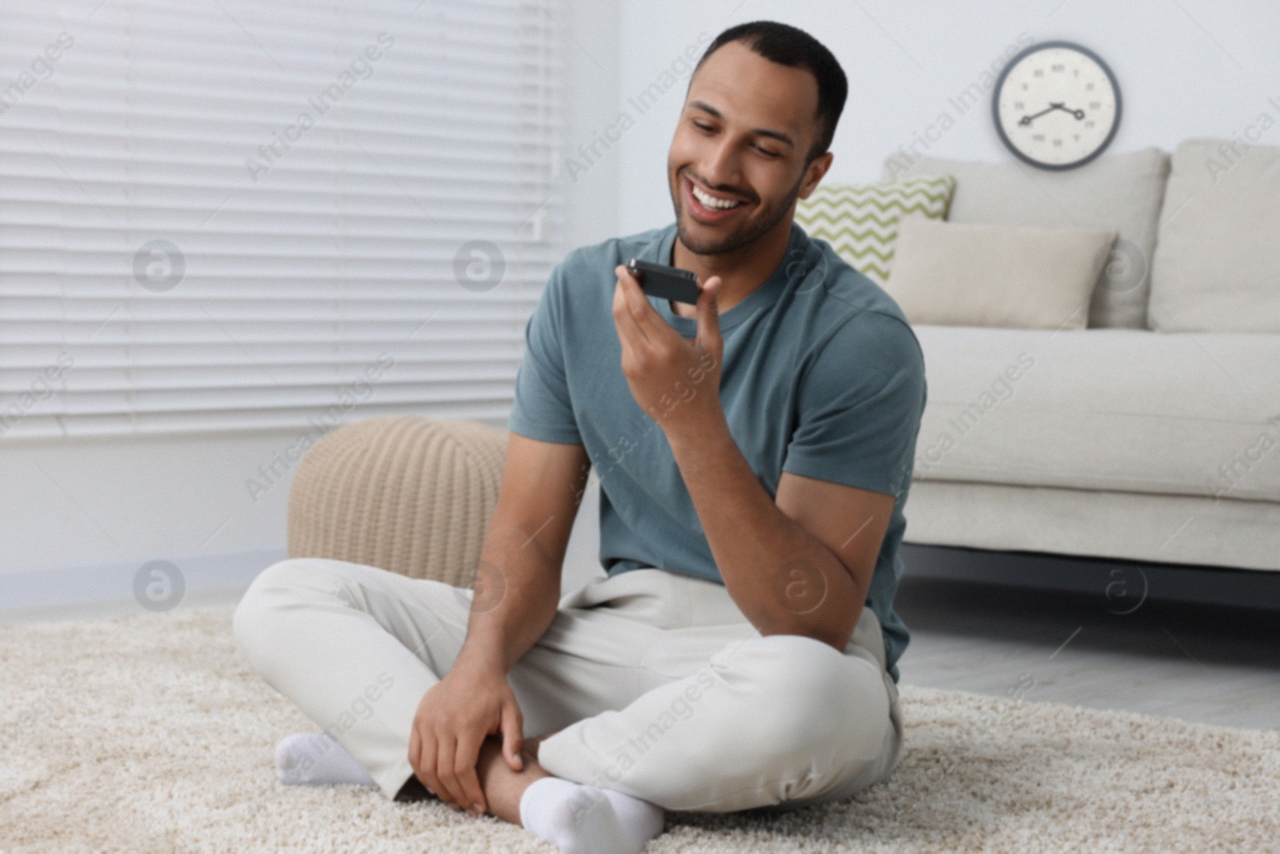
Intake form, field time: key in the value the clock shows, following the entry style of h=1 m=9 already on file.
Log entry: h=3 m=41
